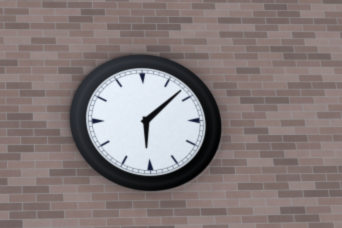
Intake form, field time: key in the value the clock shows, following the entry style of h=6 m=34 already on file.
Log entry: h=6 m=8
